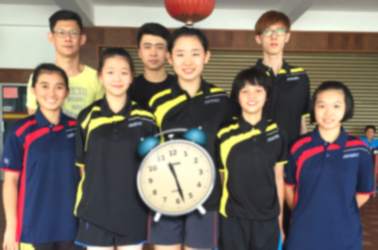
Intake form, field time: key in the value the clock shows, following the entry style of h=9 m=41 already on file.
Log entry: h=11 m=28
